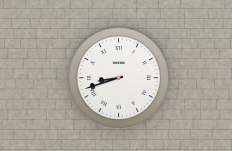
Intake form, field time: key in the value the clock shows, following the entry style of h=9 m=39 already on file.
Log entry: h=8 m=42
